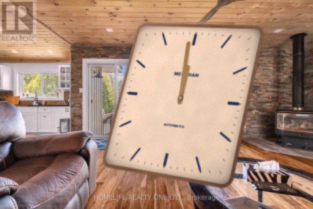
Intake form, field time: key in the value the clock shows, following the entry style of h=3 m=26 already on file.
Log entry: h=11 m=59
